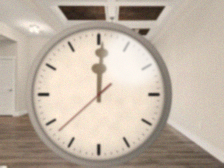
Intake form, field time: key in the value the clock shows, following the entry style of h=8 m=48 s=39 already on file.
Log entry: h=12 m=0 s=38
